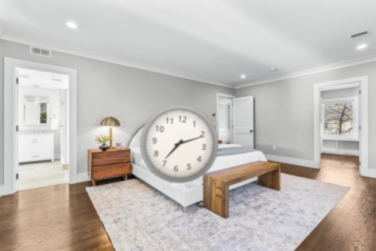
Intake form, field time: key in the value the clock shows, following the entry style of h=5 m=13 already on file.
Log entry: h=7 m=11
